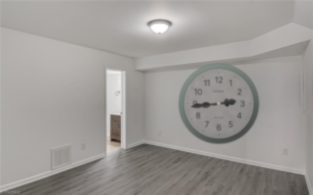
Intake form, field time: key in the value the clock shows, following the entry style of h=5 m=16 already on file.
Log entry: h=2 m=44
